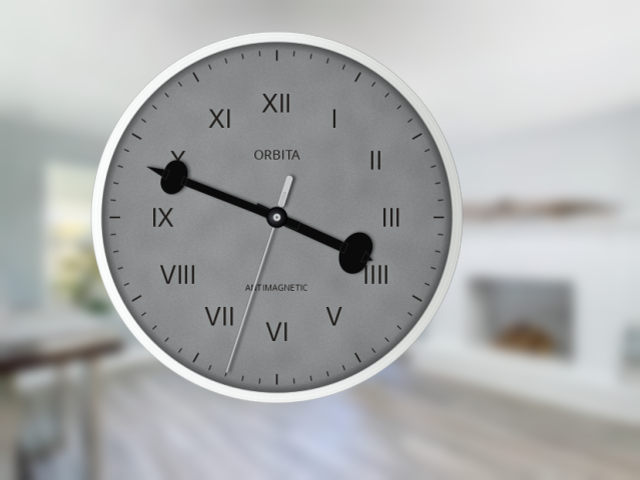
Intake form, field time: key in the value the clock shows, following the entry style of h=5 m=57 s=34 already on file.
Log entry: h=3 m=48 s=33
